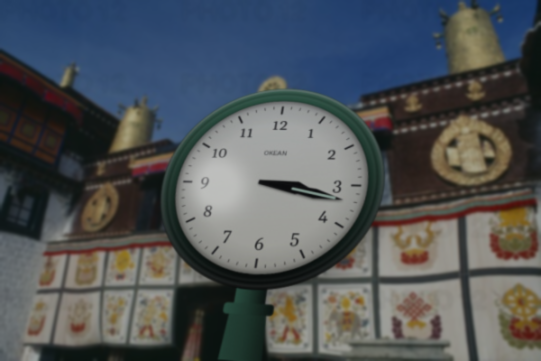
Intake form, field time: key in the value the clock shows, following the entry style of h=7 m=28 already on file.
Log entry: h=3 m=17
